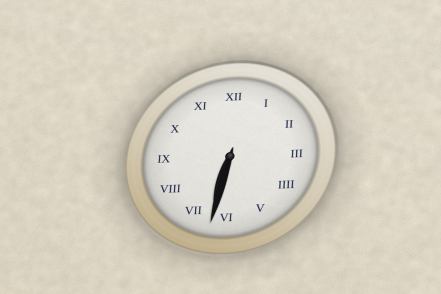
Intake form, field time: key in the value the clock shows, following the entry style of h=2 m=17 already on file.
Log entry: h=6 m=32
